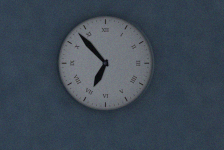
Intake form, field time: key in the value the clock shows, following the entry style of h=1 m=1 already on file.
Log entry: h=6 m=53
